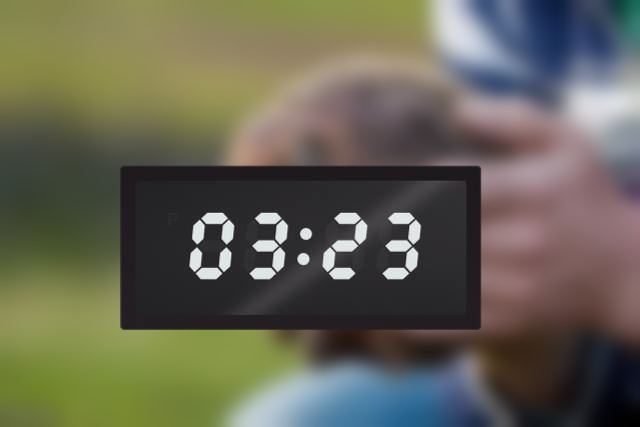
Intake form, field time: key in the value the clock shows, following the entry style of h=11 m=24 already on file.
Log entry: h=3 m=23
